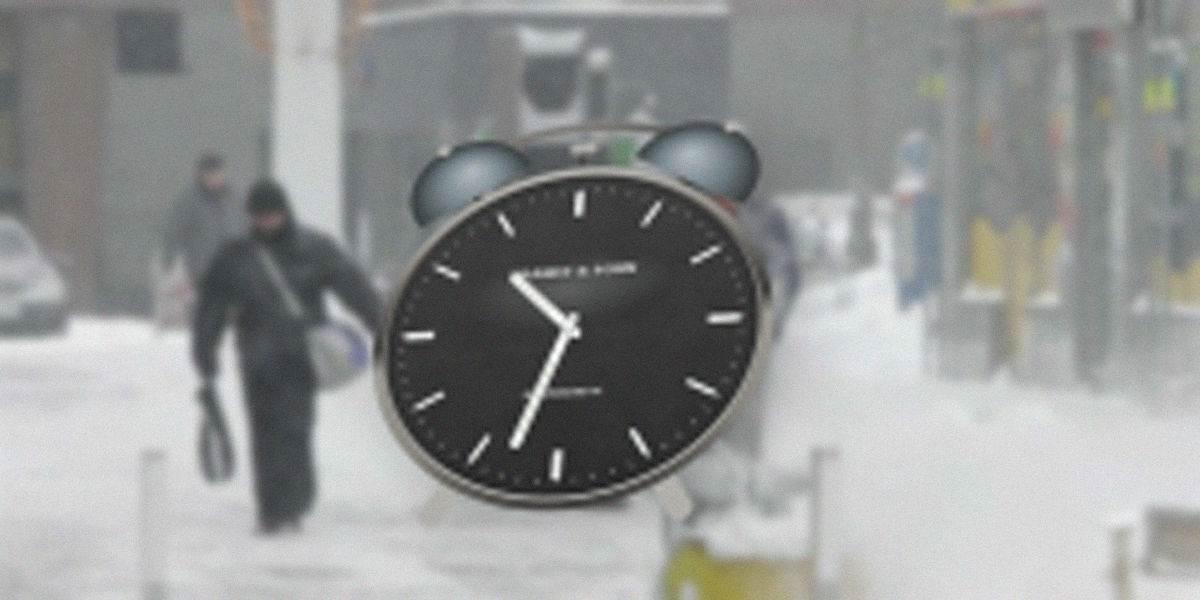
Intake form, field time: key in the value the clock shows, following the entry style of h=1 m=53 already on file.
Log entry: h=10 m=33
